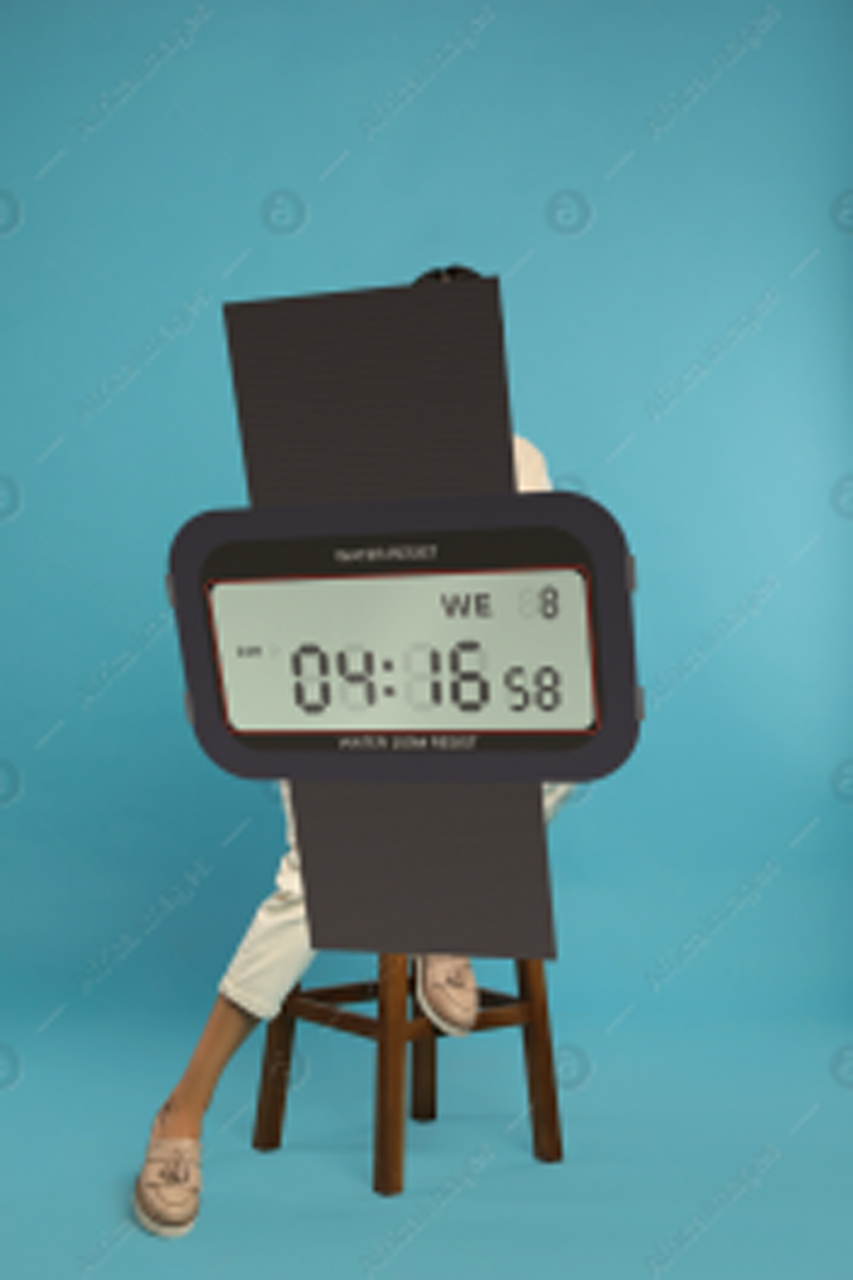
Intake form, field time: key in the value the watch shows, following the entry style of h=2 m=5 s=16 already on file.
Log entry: h=4 m=16 s=58
